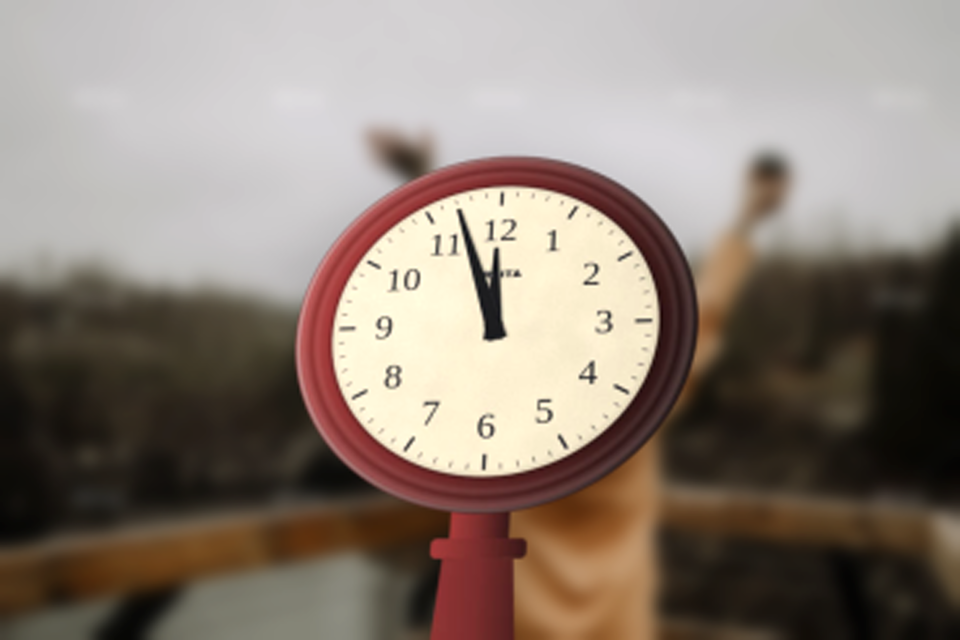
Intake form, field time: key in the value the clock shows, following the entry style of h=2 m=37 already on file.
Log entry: h=11 m=57
